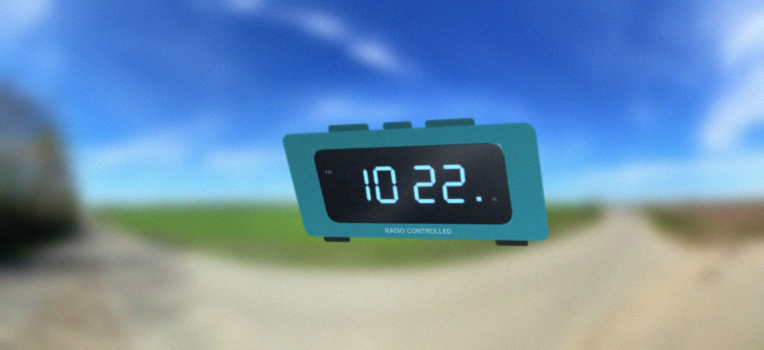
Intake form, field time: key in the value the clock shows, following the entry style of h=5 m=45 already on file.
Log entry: h=10 m=22
